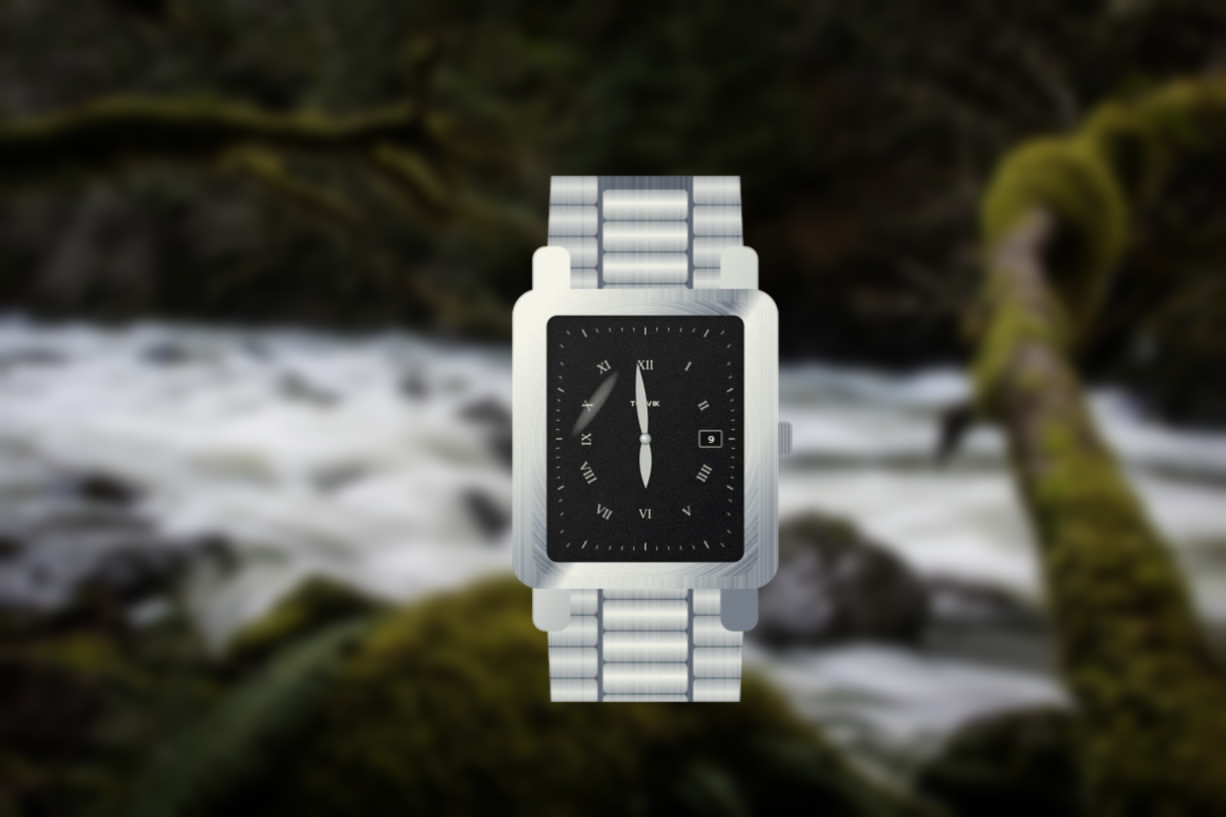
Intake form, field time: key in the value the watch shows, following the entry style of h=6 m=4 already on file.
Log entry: h=5 m=59
